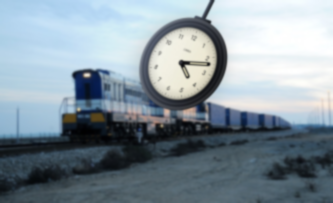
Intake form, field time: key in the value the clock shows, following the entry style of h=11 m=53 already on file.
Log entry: h=4 m=12
